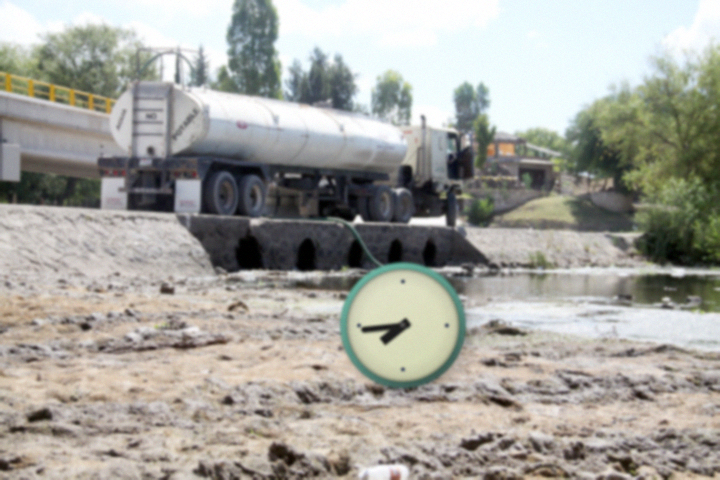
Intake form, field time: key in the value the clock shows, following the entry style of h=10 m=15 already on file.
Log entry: h=7 m=44
